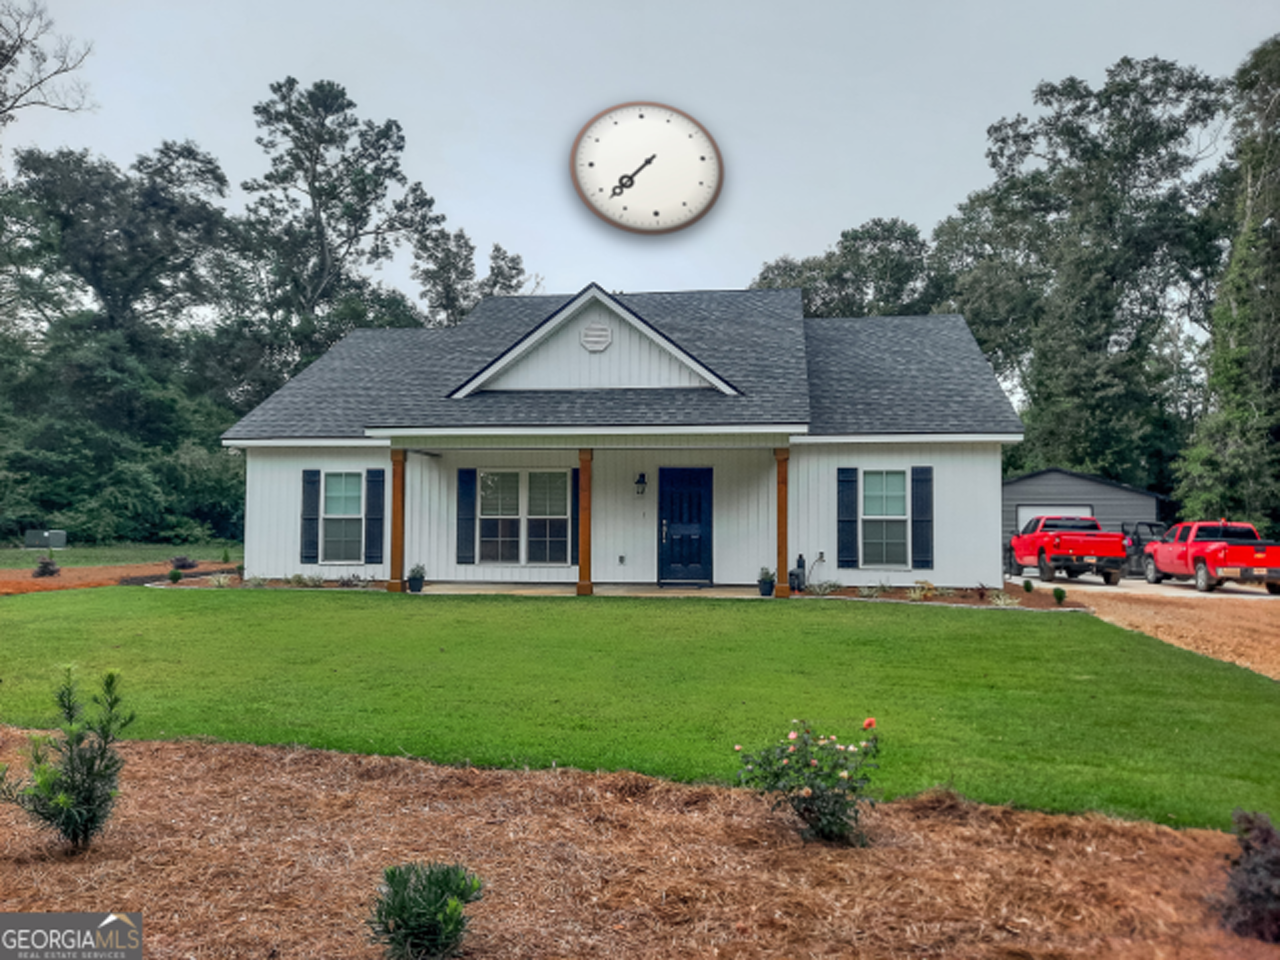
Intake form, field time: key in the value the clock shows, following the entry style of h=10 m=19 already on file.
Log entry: h=7 m=38
